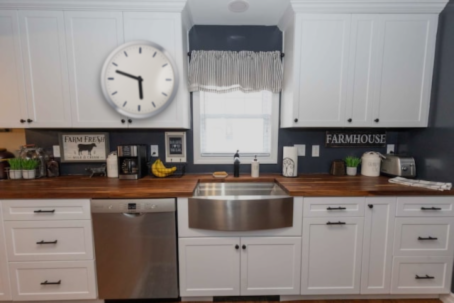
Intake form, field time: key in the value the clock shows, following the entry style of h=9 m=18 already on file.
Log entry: h=5 m=48
